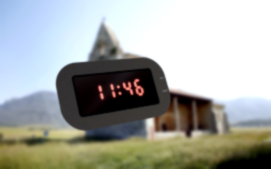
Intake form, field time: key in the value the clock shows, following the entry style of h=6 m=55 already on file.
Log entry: h=11 m=46
